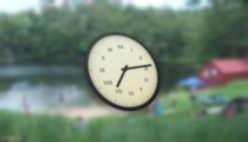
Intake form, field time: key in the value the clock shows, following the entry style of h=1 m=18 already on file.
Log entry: h=7 m=14
